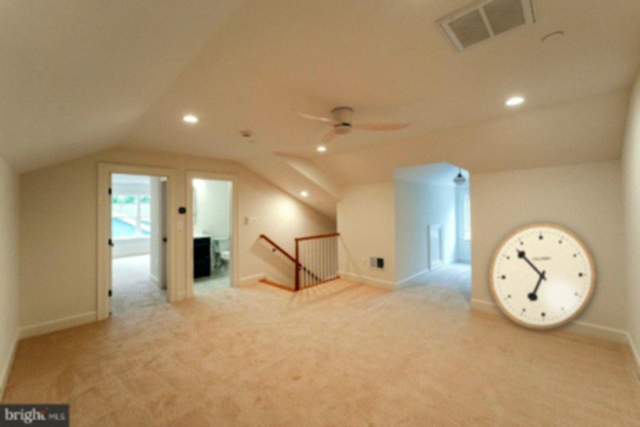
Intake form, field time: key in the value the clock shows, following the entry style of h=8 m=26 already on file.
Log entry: h=6 m=53
